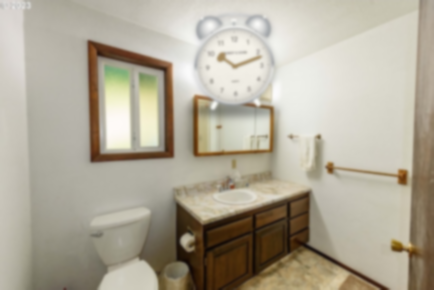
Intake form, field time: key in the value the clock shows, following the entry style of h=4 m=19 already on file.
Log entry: h=10 m=12
